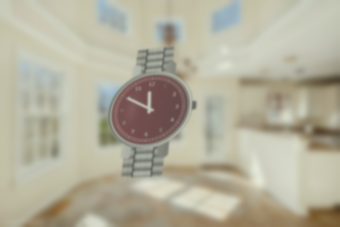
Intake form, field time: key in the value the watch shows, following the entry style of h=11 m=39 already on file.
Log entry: h=11 m=50
